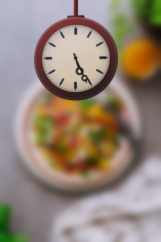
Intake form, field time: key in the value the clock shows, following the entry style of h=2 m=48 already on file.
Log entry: h=5 m=26
